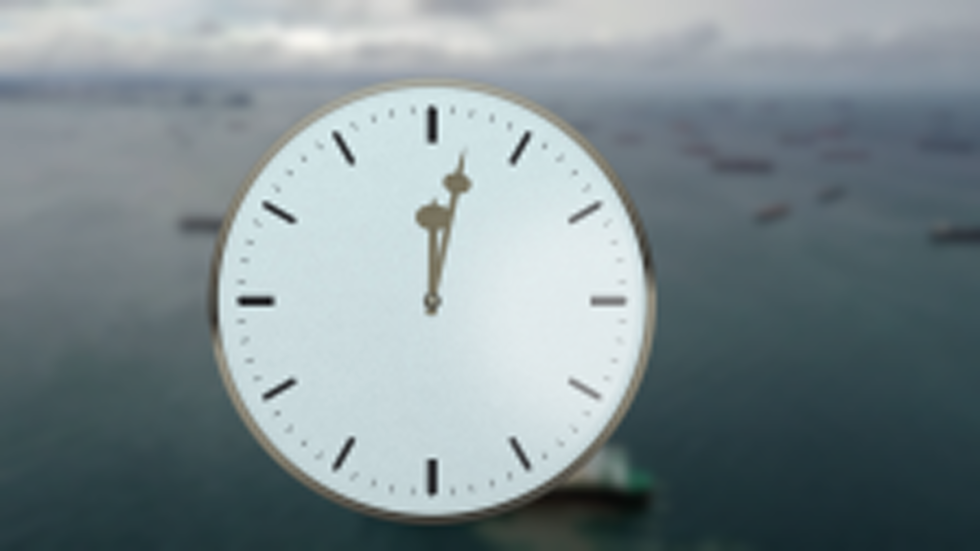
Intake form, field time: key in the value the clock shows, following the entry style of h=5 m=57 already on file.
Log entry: h=12 m=2
